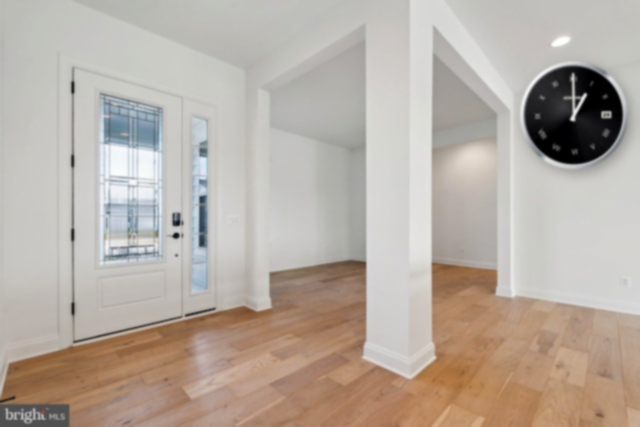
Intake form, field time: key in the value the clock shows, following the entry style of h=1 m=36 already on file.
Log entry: h=1 m=0
